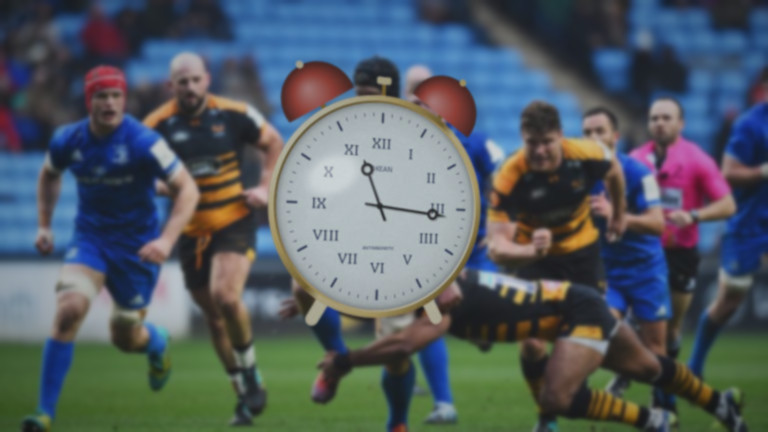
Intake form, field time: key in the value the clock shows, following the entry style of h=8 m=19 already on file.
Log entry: h=11 m=16
